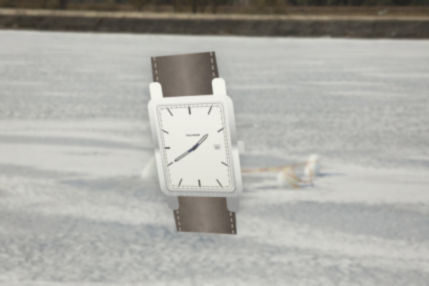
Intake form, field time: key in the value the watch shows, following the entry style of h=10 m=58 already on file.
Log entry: h=1 m=40
